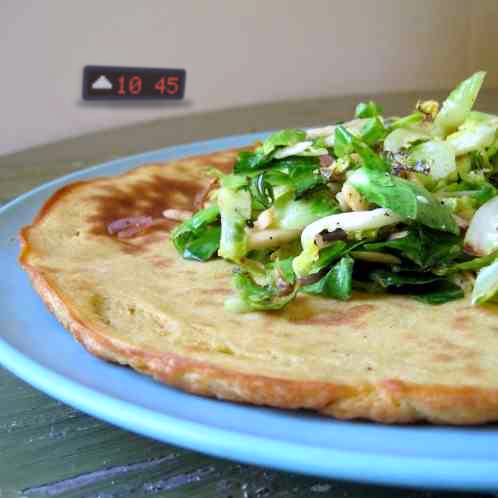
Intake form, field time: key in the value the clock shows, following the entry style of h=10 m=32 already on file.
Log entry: h=10 m=45
